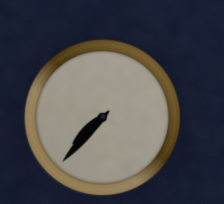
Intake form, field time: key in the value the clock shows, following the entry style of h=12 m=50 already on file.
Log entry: h=7 m=37
